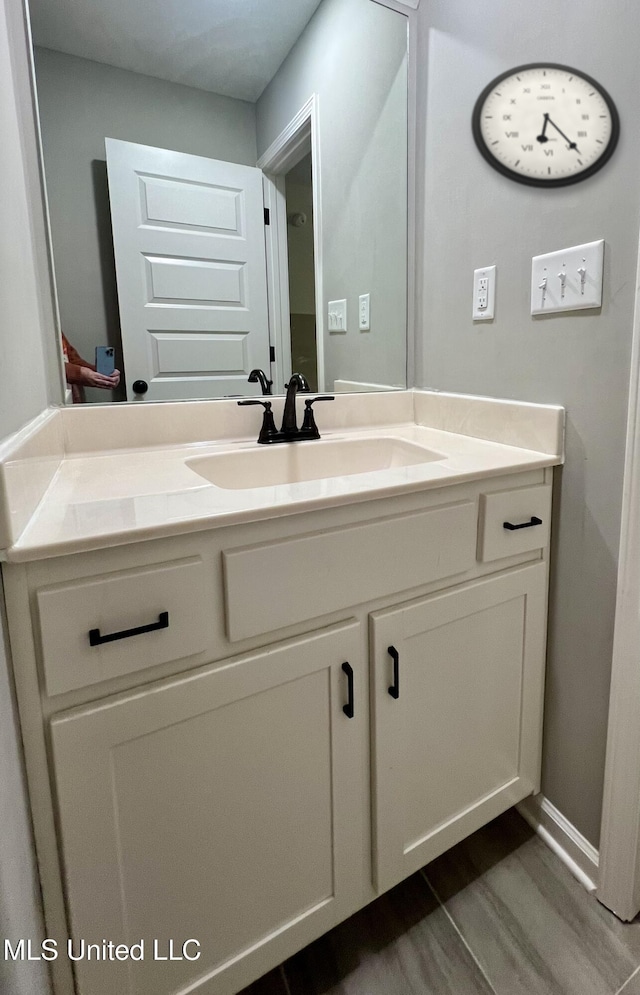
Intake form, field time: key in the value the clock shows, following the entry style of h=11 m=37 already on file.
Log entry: h=6 m=24
